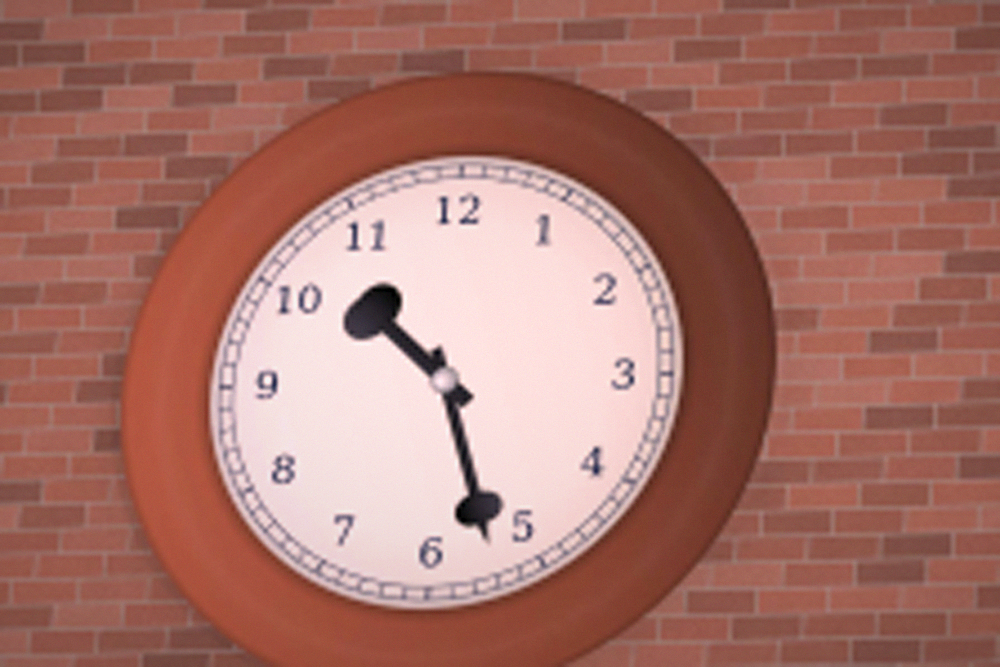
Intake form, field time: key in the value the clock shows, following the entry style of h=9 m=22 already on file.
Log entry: h=10 m=27
